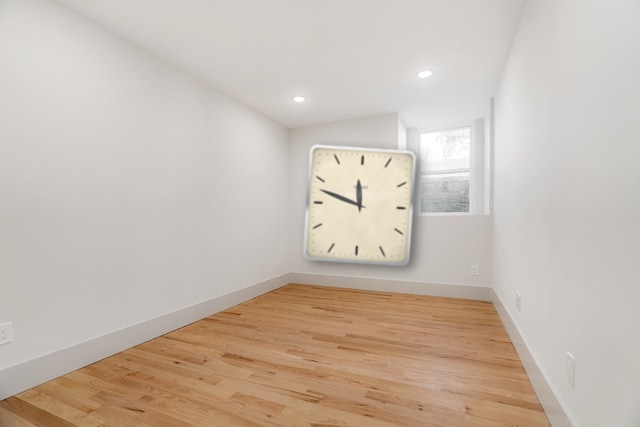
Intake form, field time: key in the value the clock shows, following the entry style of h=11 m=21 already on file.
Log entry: h=11 m=48
